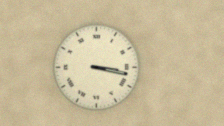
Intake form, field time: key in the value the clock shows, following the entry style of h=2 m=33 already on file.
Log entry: h=3 m=17
